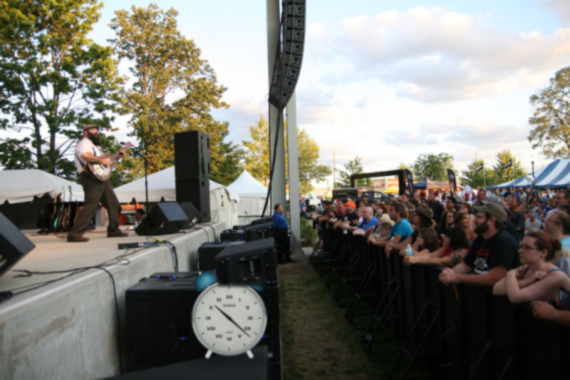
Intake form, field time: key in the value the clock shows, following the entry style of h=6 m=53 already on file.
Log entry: h=10 m=22
